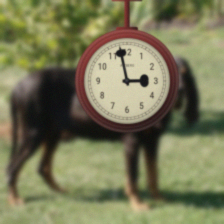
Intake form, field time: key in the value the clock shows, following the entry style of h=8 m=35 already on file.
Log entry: h=2 m=58
